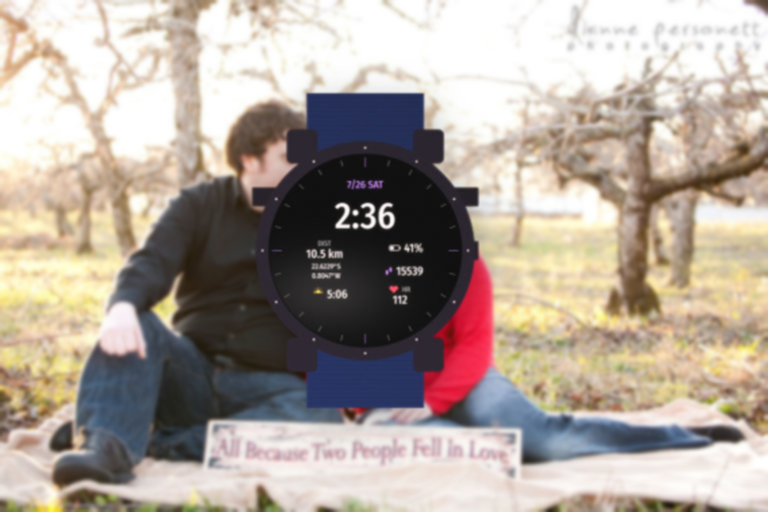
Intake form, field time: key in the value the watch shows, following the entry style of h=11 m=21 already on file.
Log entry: h=2 m=36
